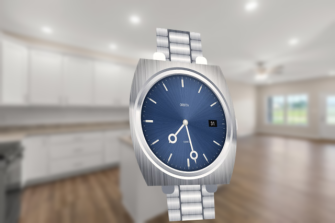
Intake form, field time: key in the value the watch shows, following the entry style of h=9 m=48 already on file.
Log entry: h=7 m=28
